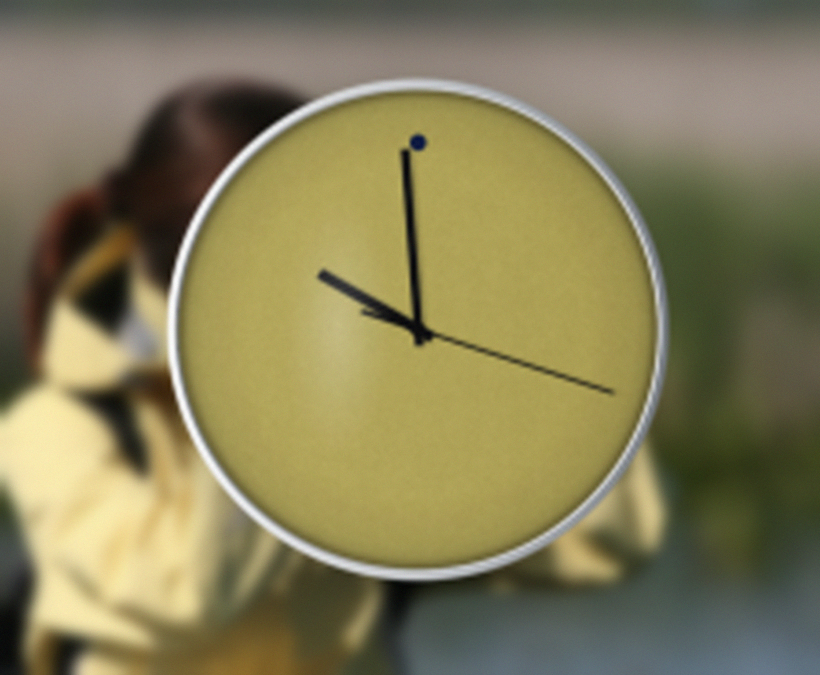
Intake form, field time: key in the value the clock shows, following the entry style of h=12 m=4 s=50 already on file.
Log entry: h=9 m=59 s=18
